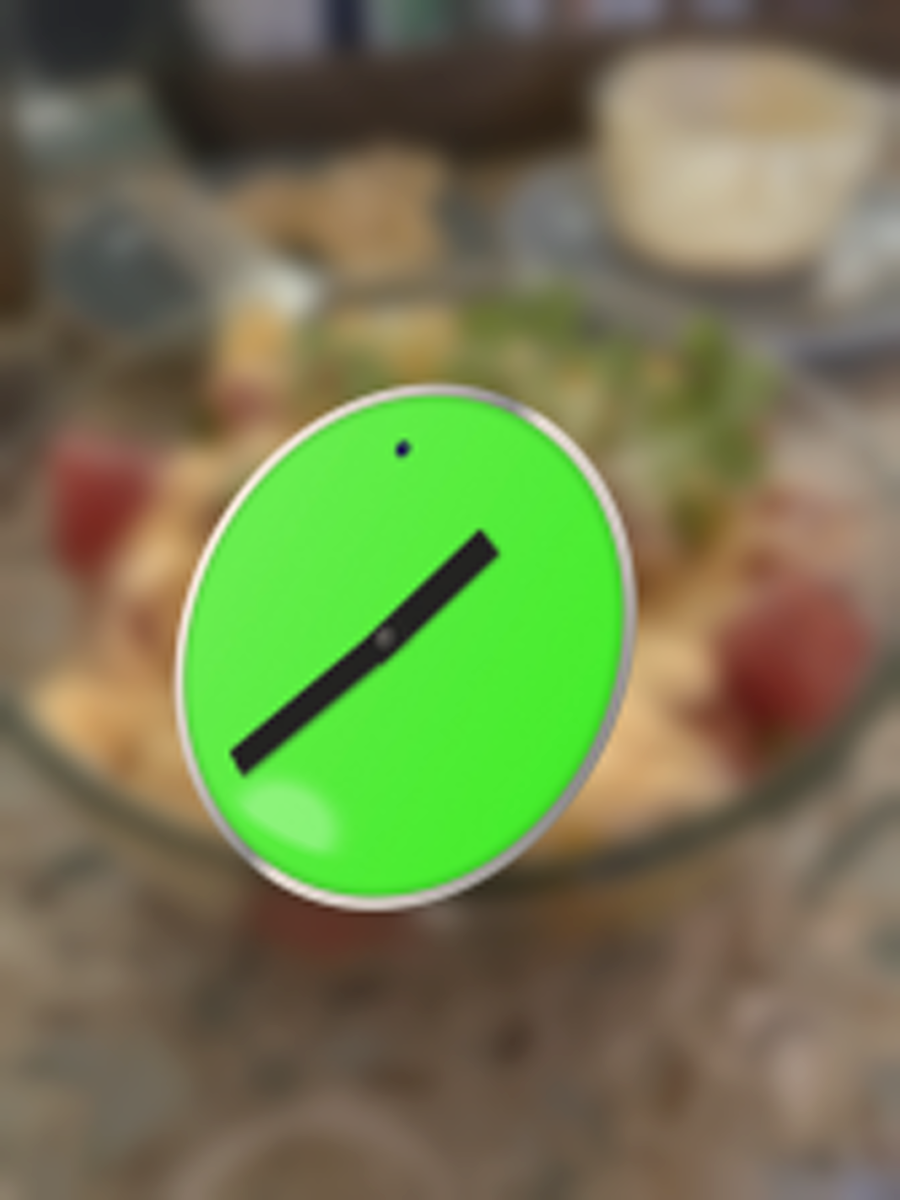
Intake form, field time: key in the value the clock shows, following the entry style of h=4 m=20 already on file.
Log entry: h=1 m=39
